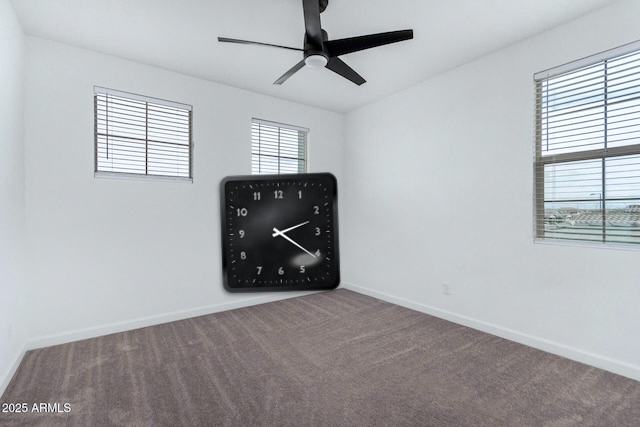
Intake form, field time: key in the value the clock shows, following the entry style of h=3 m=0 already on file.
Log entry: h=2 m=21
